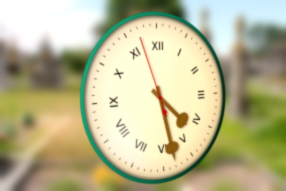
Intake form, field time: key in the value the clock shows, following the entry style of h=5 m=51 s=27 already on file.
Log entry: h=4 m=27 s=57
